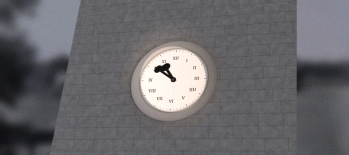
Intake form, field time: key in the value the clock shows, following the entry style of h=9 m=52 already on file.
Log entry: h=10 m=51
